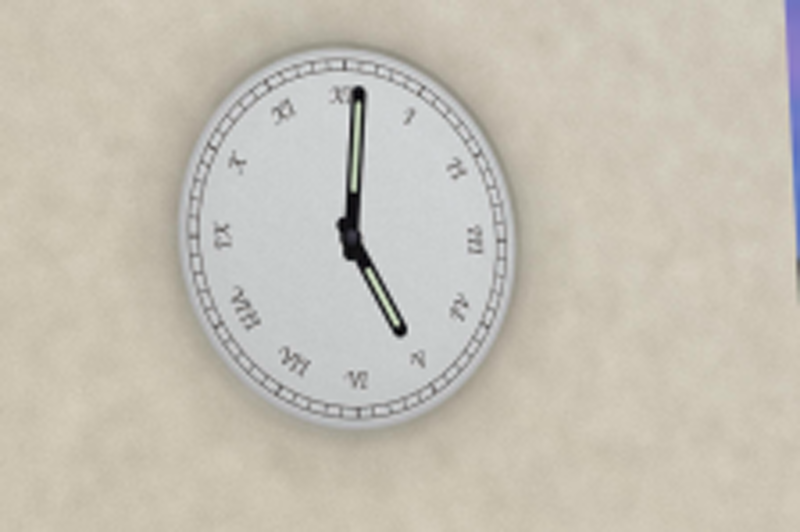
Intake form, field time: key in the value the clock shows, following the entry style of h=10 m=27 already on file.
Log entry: h=5 m=1
